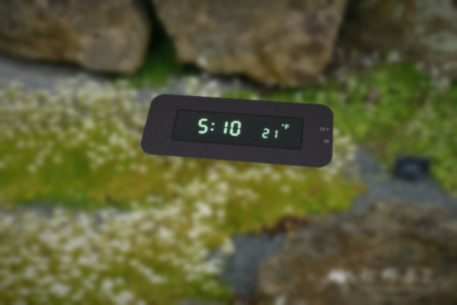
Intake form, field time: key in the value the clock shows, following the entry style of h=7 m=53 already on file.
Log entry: h=5 m=10
